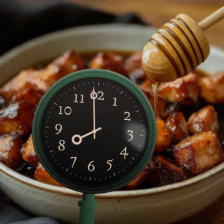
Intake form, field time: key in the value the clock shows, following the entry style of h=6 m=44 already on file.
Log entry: h=7 m=59
